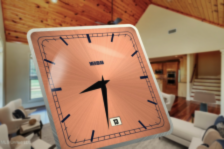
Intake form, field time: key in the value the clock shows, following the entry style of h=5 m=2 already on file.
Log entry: h=8 m=32
